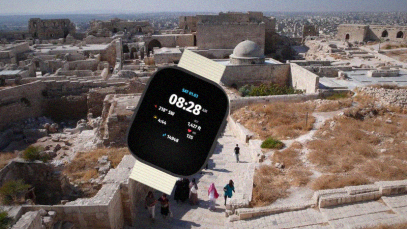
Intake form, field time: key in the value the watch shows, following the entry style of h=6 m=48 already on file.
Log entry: h=8 m=28
